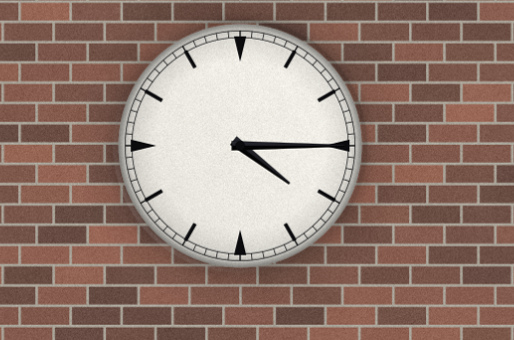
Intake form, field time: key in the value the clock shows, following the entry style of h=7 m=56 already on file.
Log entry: h=4 m=15
